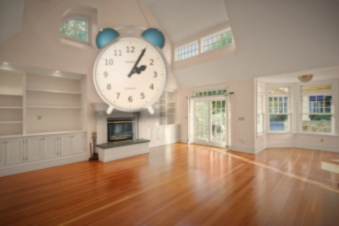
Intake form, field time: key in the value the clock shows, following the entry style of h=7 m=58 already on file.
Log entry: h=2 m=5
